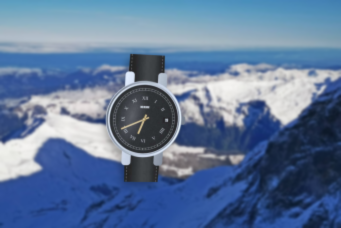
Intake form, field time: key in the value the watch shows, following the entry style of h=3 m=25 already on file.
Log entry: h=6 m=41
